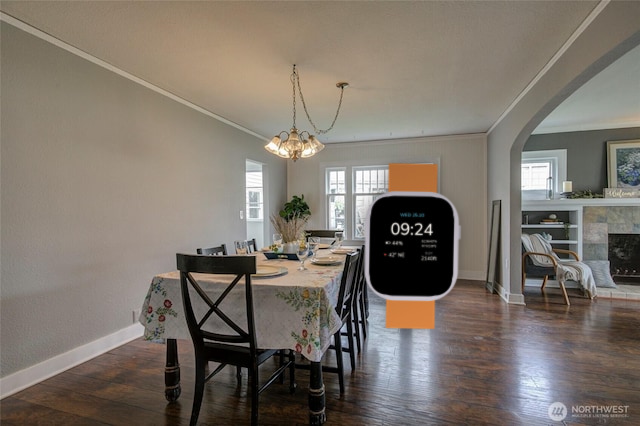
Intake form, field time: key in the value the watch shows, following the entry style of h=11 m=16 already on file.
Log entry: h=9 m=24
